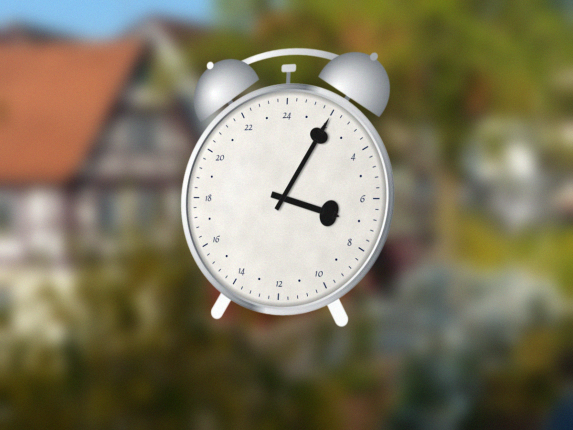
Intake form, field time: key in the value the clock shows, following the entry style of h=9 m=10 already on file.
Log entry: h=7 m=5
